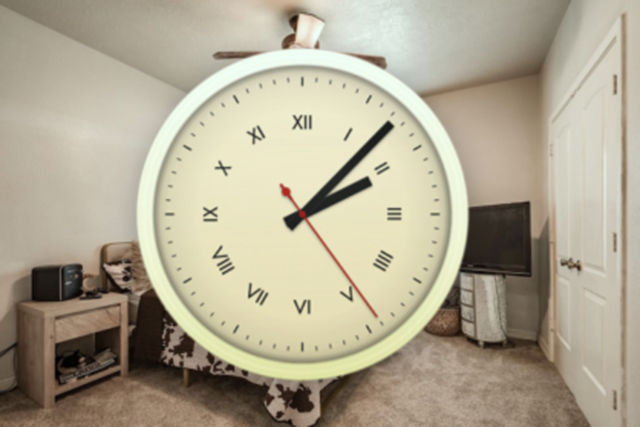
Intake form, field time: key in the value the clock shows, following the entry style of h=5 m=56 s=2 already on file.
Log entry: h=2 m=7 s=24
